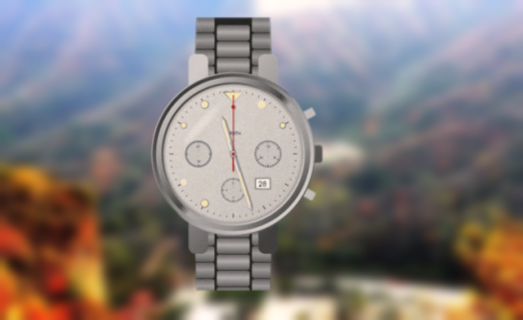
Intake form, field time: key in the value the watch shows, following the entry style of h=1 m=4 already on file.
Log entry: h=11 m=27
